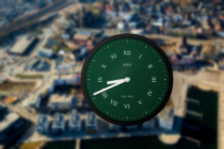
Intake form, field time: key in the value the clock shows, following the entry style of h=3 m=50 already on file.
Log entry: h=8 m=41
